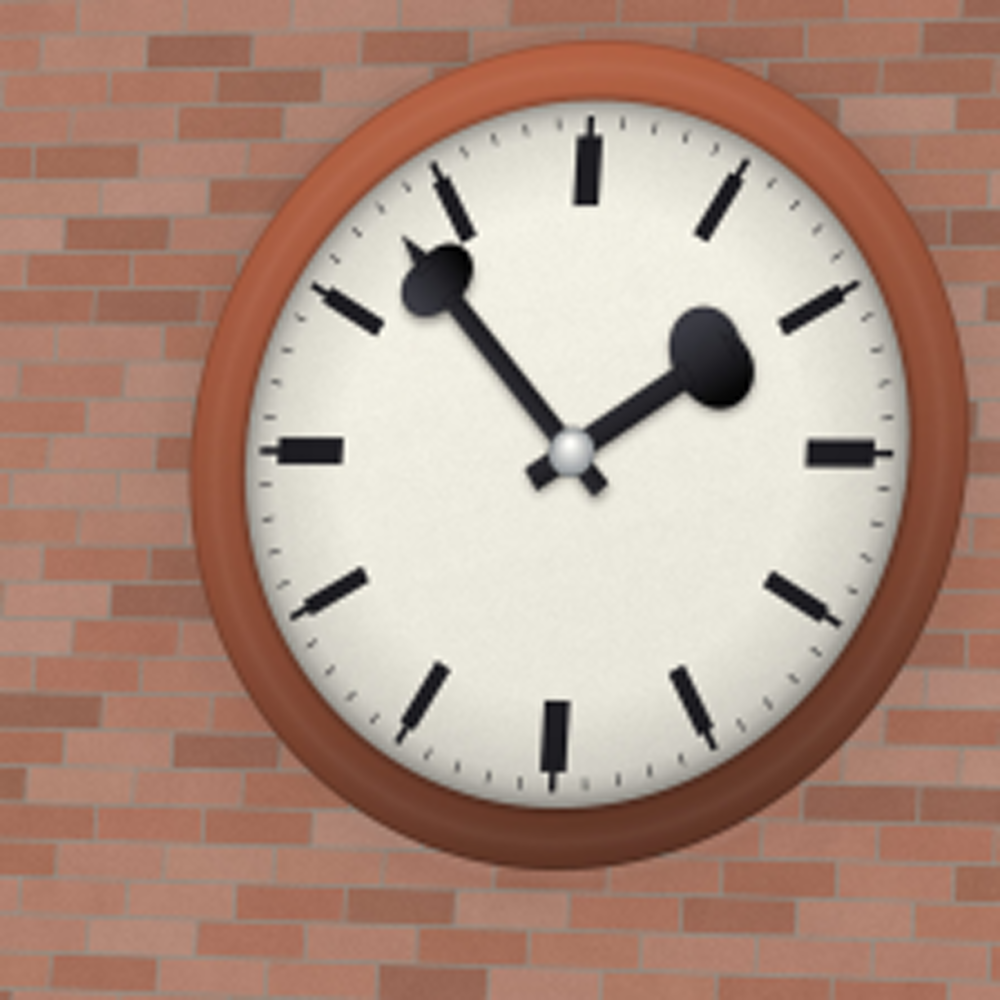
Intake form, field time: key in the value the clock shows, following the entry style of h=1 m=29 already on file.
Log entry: h=1 m=53
